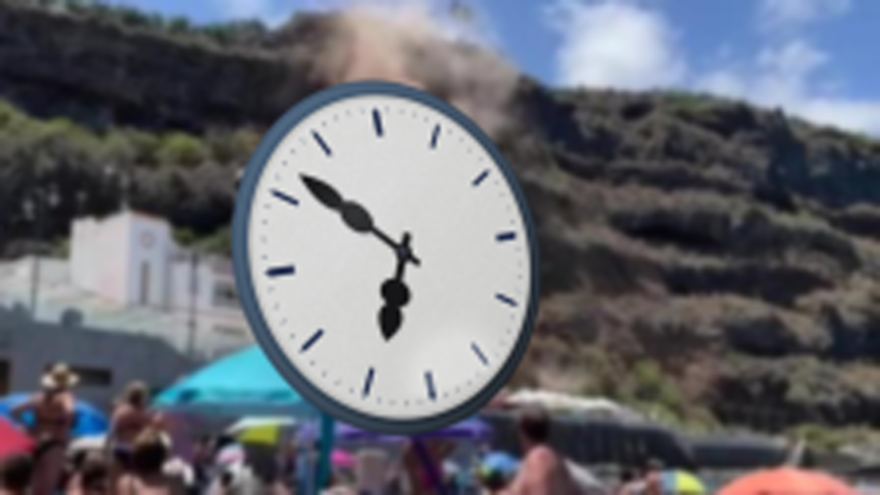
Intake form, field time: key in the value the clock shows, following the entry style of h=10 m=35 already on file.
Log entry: h=6 m=52
